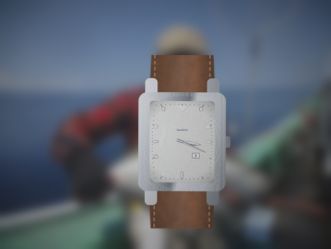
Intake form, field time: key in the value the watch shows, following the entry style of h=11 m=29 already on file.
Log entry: h=3 m=19
